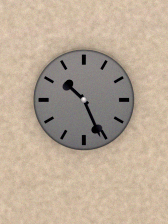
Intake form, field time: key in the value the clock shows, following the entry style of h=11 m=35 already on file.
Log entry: h=10 m=26
